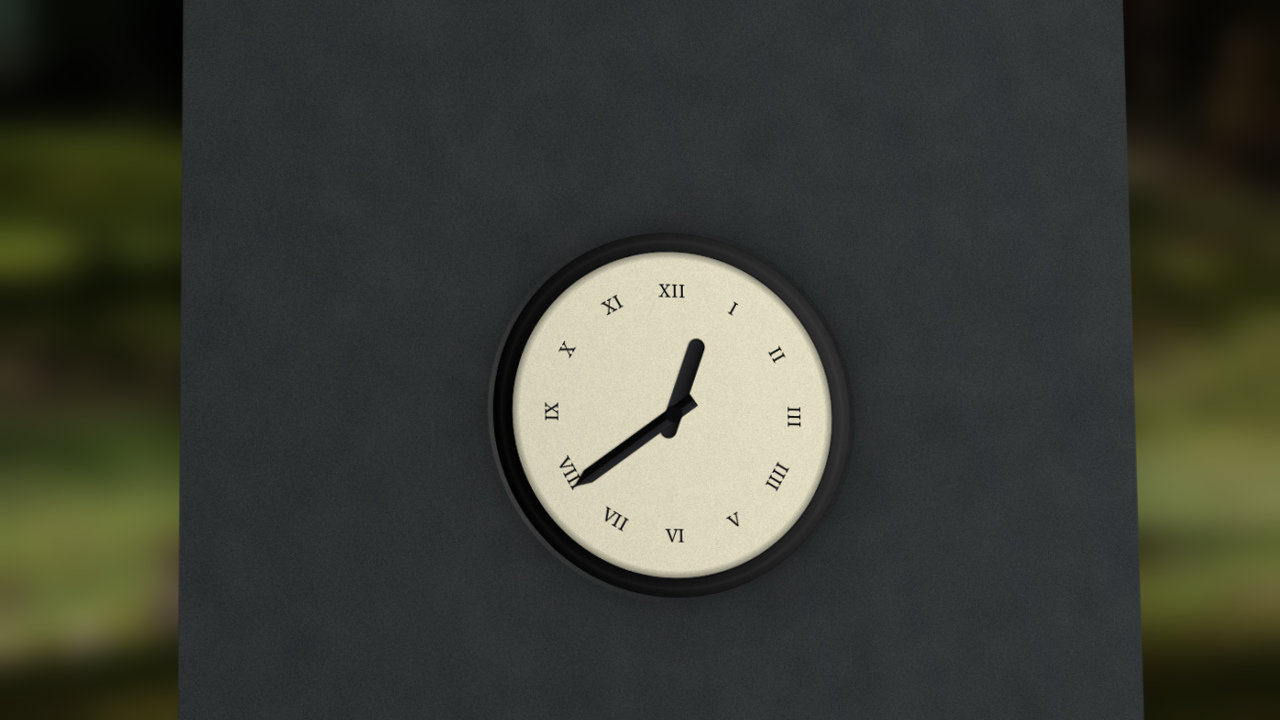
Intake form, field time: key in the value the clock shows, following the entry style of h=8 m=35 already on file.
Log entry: h=12 m=39
